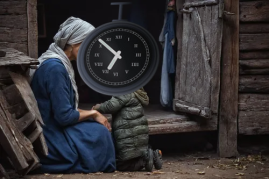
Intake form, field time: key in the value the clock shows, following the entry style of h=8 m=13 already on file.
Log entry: h=6 m=52
